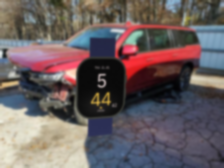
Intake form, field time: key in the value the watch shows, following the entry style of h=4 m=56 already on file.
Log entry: h=5 m=44
